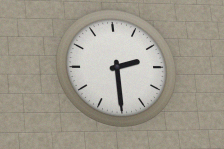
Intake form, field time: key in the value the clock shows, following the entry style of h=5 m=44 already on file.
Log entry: h=2 m=30
